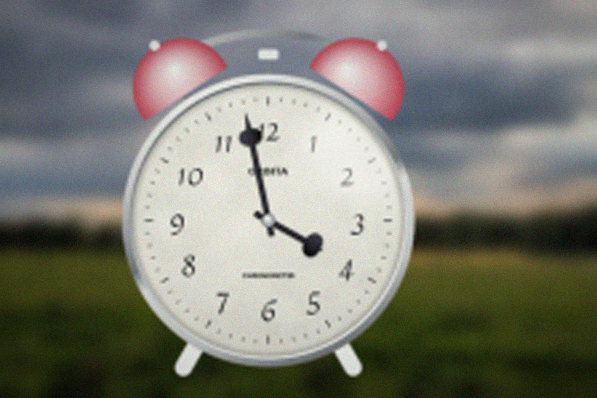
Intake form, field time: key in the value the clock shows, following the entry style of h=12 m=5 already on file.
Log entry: h=3 m=58
